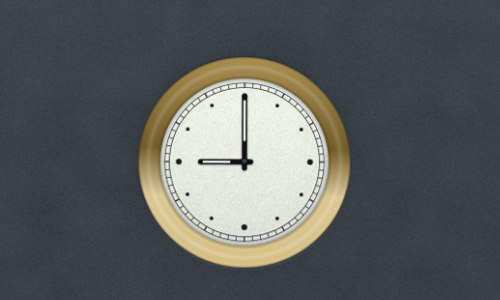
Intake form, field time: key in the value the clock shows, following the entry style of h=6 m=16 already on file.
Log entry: h=9 m=0
